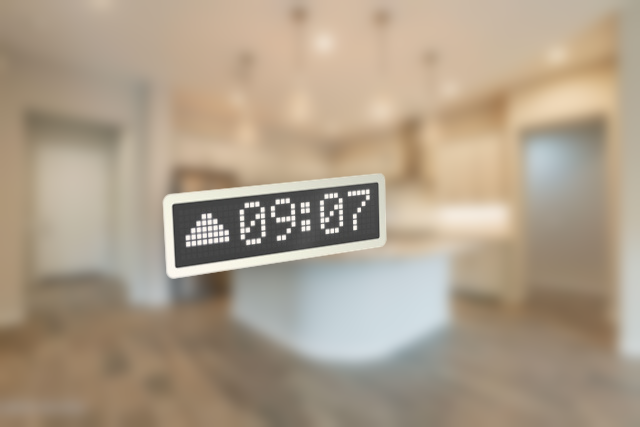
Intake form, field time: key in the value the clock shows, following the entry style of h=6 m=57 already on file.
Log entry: h=9 m=7
